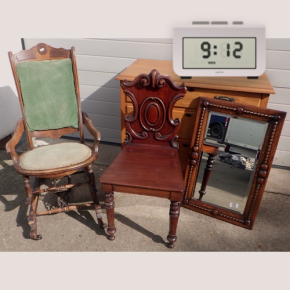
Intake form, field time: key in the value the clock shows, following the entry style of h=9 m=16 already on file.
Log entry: h=9 m=12
